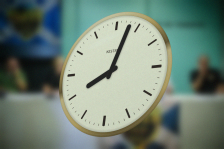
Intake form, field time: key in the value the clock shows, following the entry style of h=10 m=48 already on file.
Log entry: h=8 m=3
